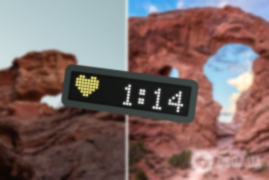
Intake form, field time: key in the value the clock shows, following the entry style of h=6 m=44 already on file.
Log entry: h=1 m=14
